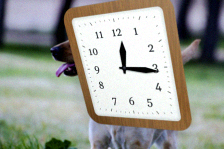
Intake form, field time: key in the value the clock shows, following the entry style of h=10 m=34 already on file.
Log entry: h=12 m=16
